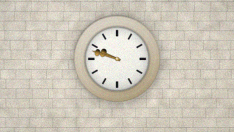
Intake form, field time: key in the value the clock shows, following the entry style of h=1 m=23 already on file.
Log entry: h=9 m=48
